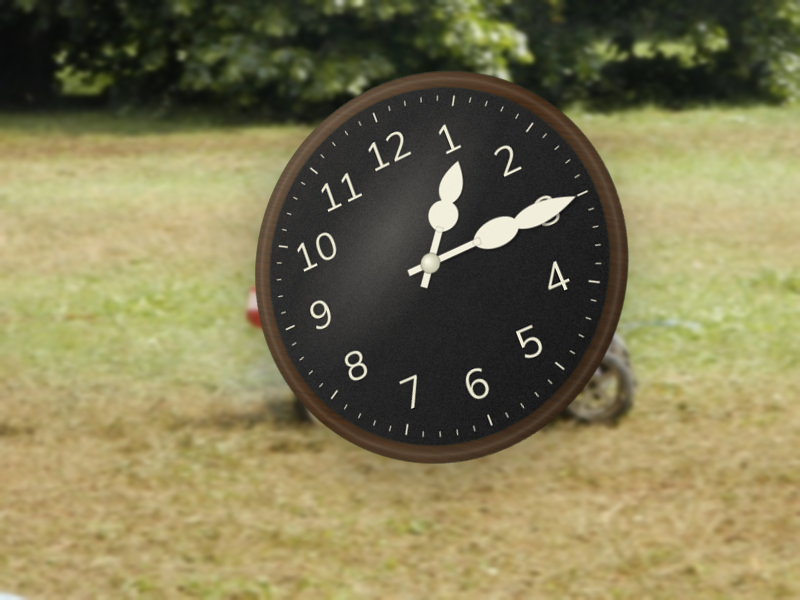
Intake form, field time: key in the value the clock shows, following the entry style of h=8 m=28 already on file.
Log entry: h=1 m=15
